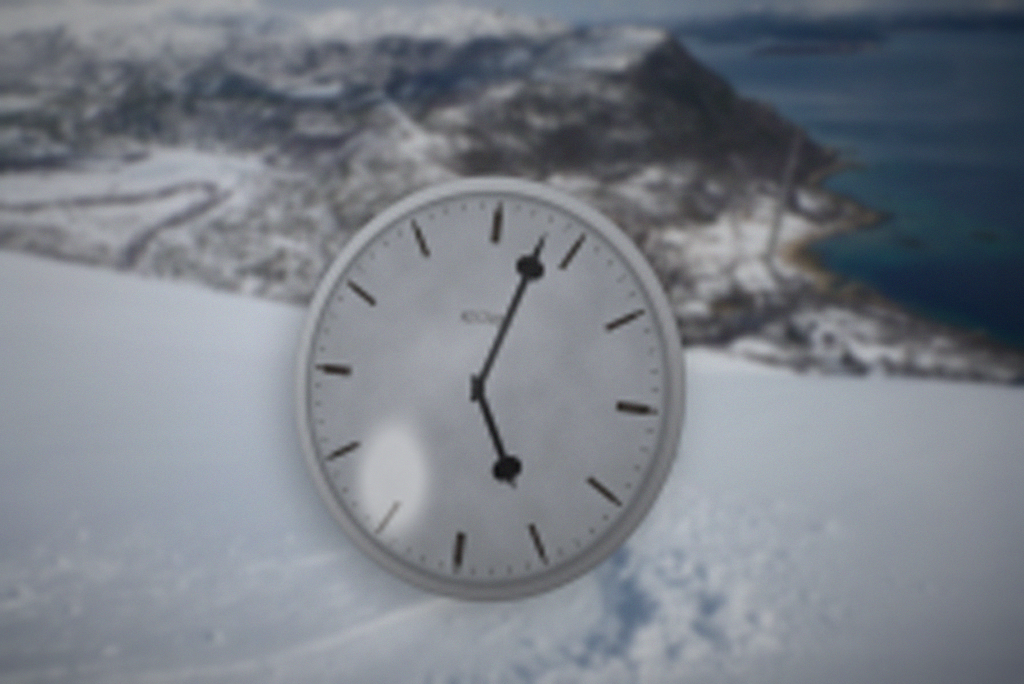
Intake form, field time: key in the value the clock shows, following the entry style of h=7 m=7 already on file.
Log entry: h=5 m=3
